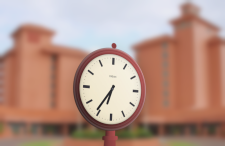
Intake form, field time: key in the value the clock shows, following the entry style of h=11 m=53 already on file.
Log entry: h=6 m=36
